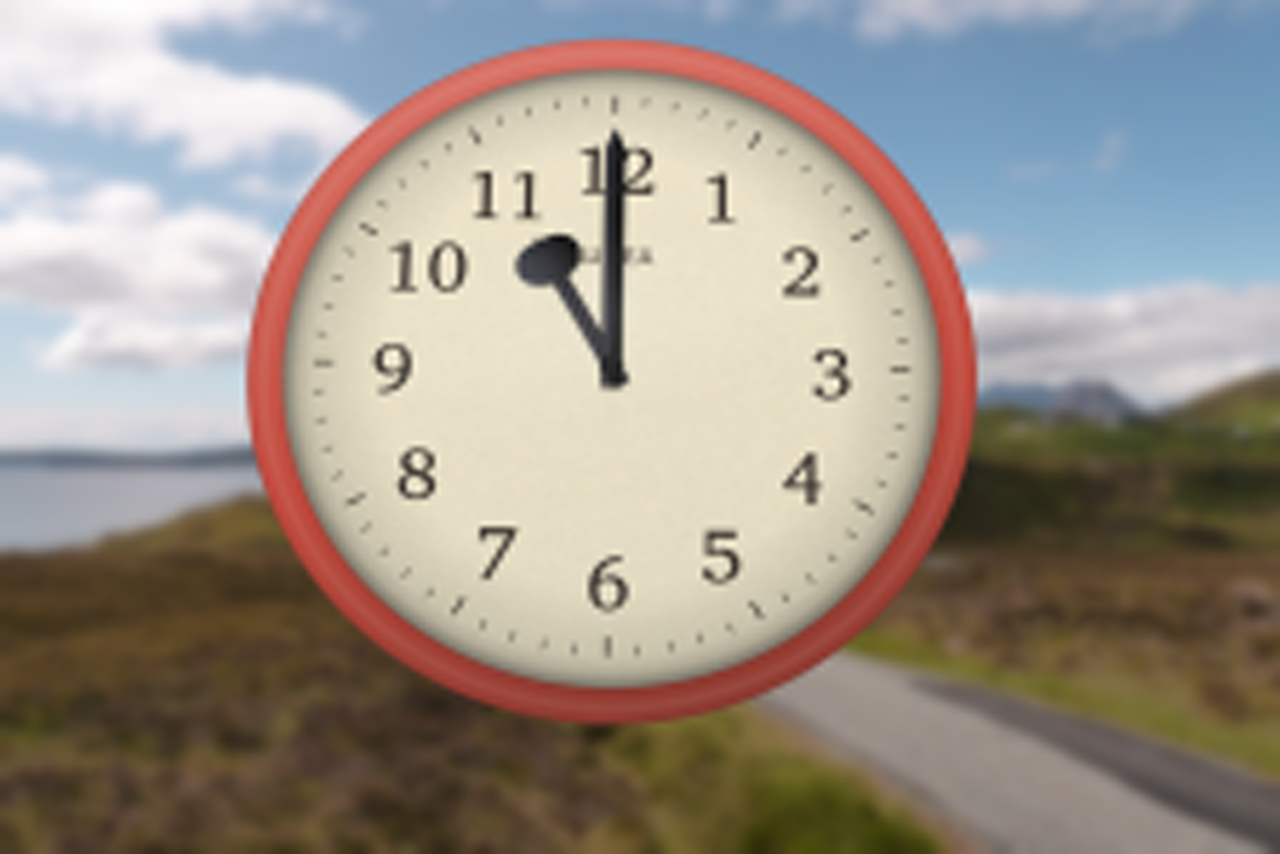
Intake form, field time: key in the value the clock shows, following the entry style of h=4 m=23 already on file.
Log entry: h=11 m=0
